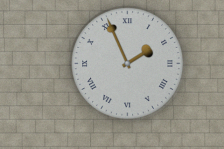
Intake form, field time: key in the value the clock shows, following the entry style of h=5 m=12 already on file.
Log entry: h=1 m=56
